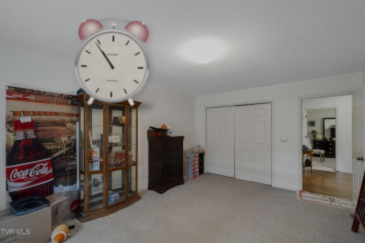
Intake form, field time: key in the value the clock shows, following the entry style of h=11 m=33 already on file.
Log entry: h=10 m=54
